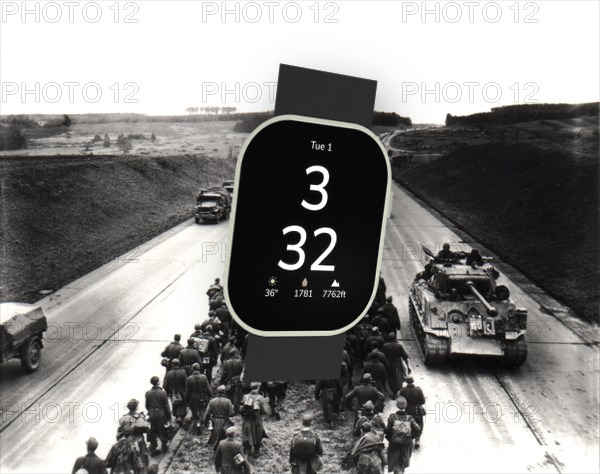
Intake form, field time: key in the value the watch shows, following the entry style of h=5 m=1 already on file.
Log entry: h=3 m=32
